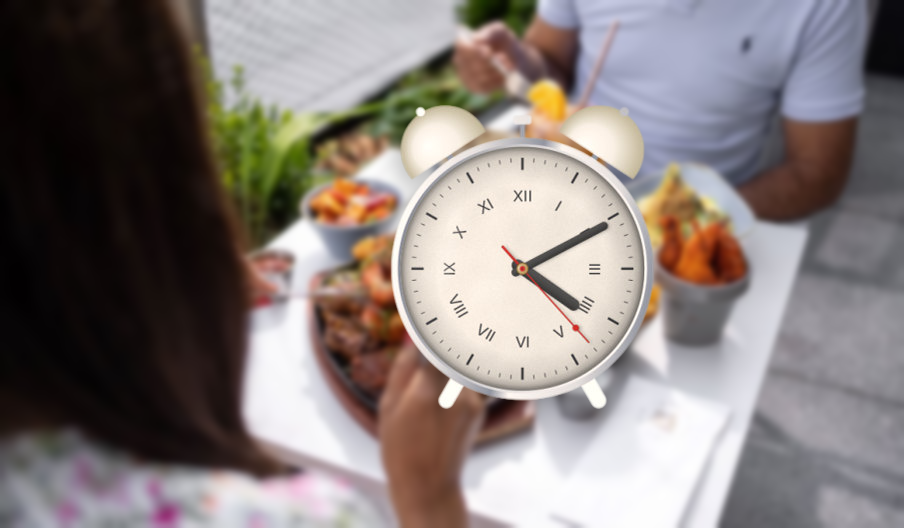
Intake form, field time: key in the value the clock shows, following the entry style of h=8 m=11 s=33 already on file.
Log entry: h=4 m=10 s=23
